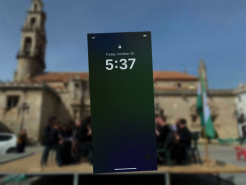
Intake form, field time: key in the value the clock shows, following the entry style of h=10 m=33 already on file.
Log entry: h=5 m=37
